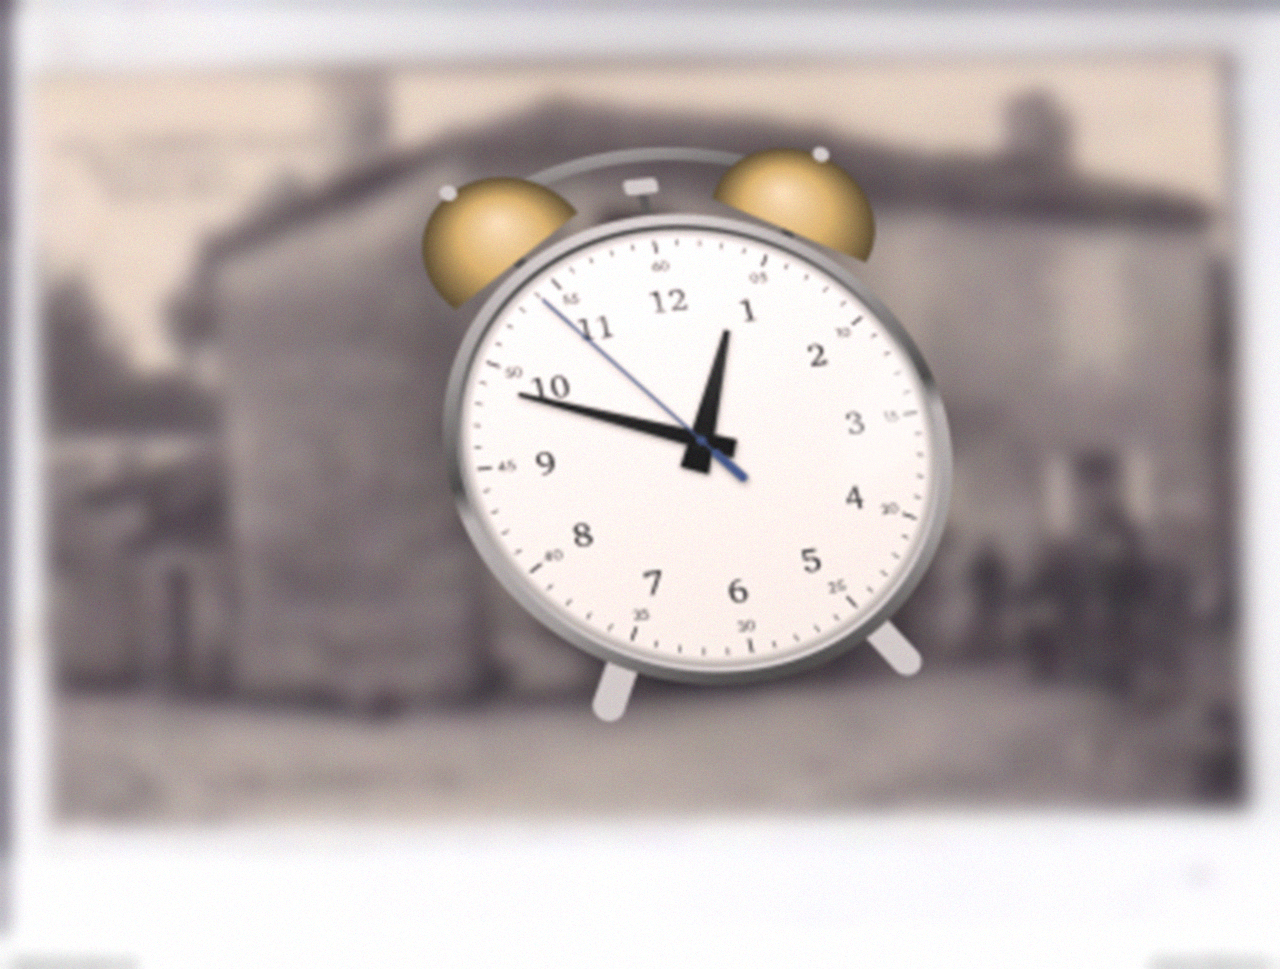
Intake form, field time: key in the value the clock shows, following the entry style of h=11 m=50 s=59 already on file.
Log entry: h=12 m=48 s=54
